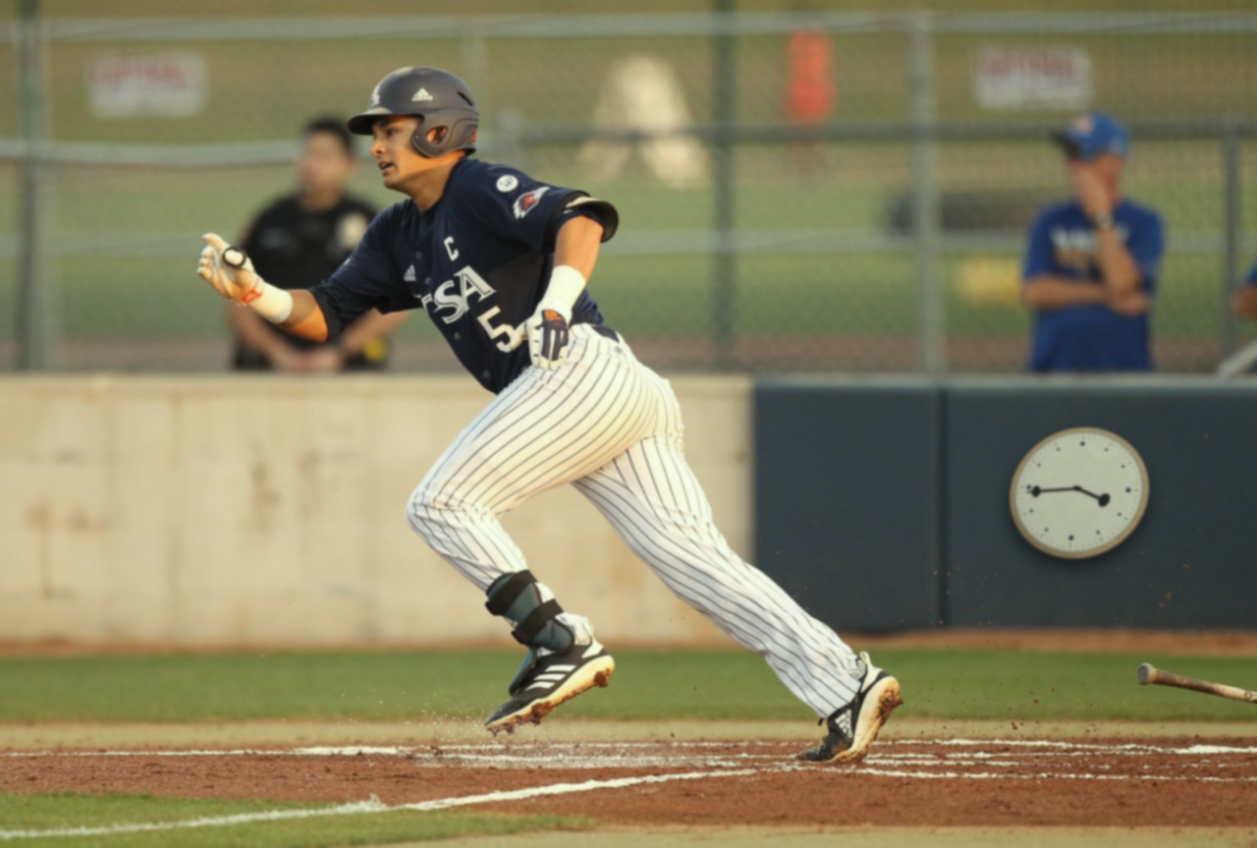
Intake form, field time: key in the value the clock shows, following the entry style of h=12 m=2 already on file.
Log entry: h=3 m=44
